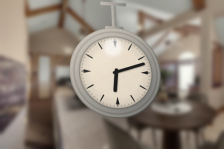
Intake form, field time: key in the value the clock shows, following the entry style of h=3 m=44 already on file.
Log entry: h=6 m=12
